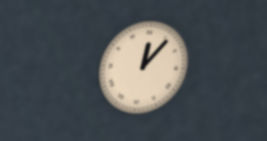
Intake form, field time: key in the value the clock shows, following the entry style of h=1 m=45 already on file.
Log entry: h=12 m=6
